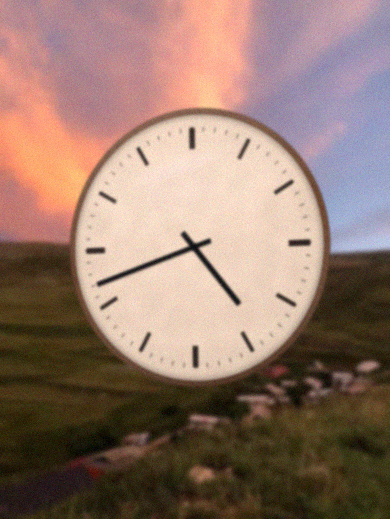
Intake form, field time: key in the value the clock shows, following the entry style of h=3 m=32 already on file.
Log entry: h=4 m=42
